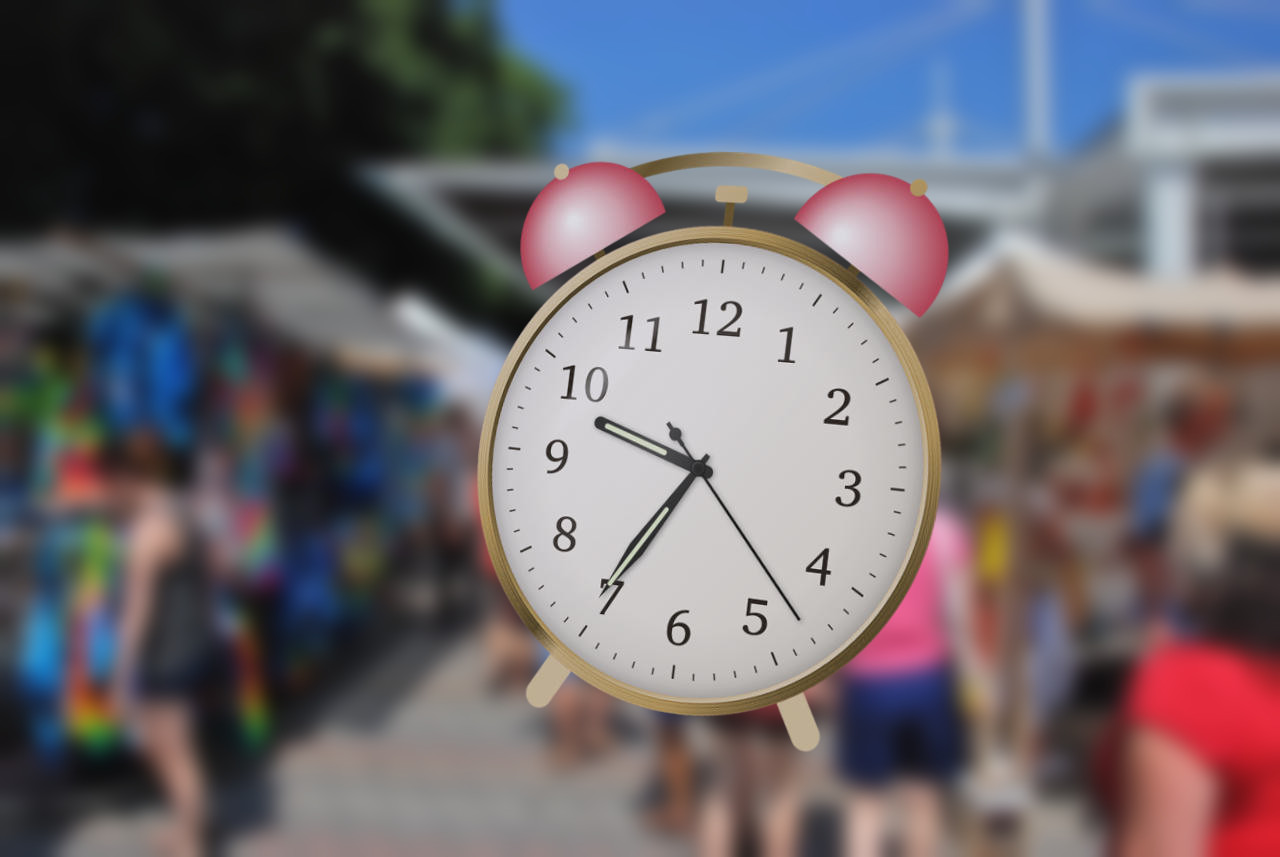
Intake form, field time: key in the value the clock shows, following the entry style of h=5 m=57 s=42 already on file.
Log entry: h=9 m=35 s=23
